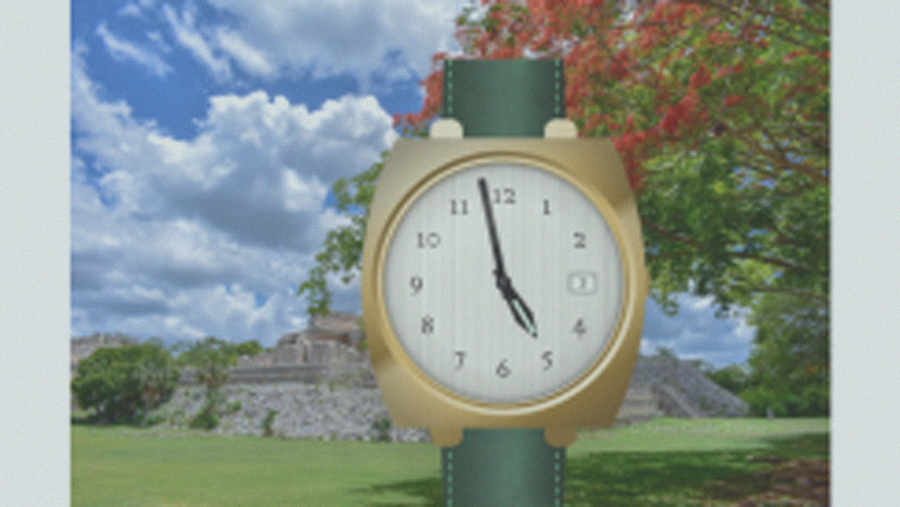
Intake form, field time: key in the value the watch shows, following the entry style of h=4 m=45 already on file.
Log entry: h=4 m=58
